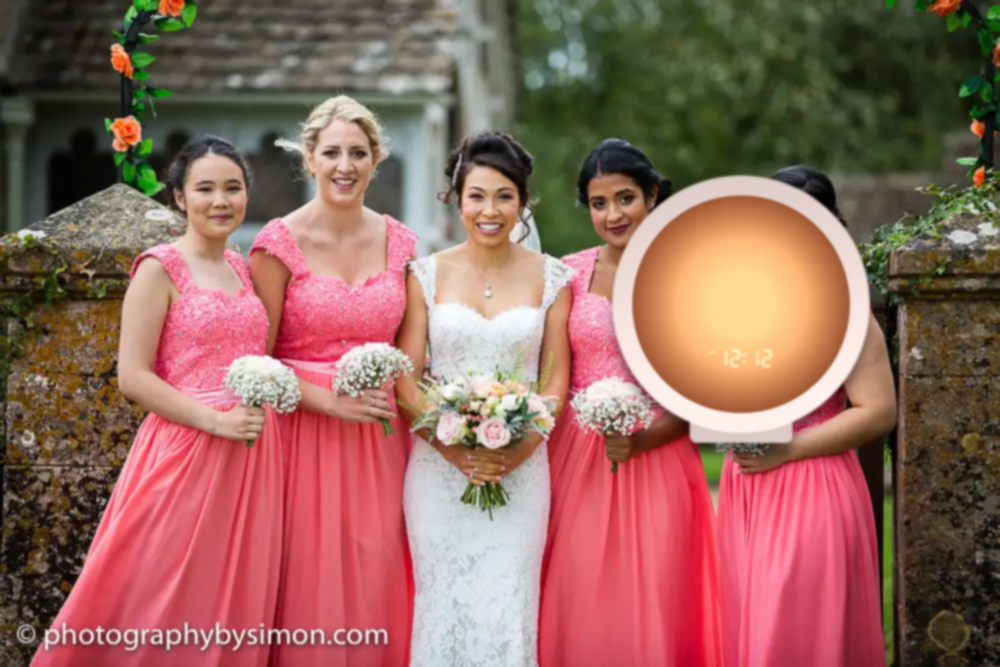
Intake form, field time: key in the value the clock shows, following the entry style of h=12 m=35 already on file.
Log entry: h=12 m=12
